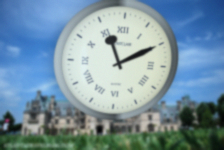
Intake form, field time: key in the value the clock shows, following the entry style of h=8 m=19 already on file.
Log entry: h=11 m=10
